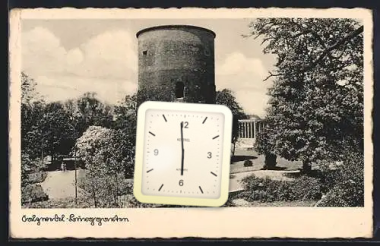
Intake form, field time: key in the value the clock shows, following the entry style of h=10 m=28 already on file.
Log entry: h=5 m=59
